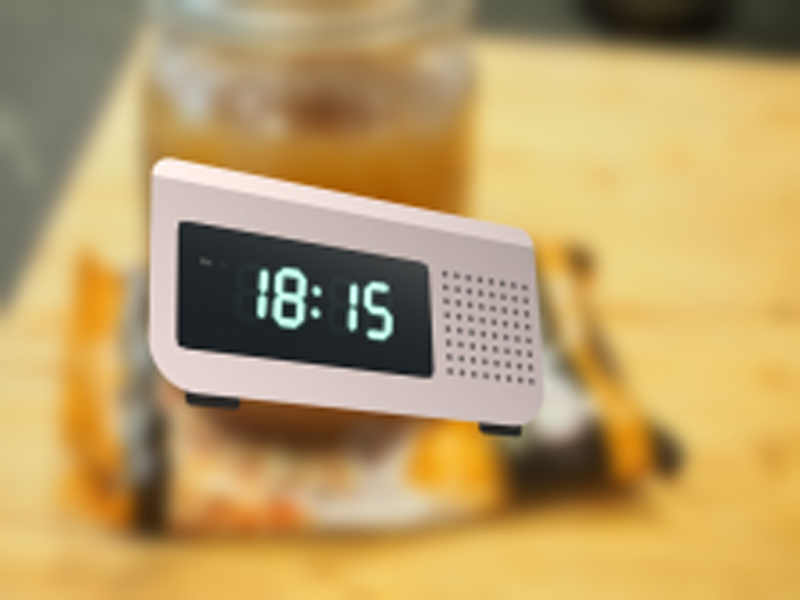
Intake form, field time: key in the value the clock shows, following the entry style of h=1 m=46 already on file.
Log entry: h=18 m=15
